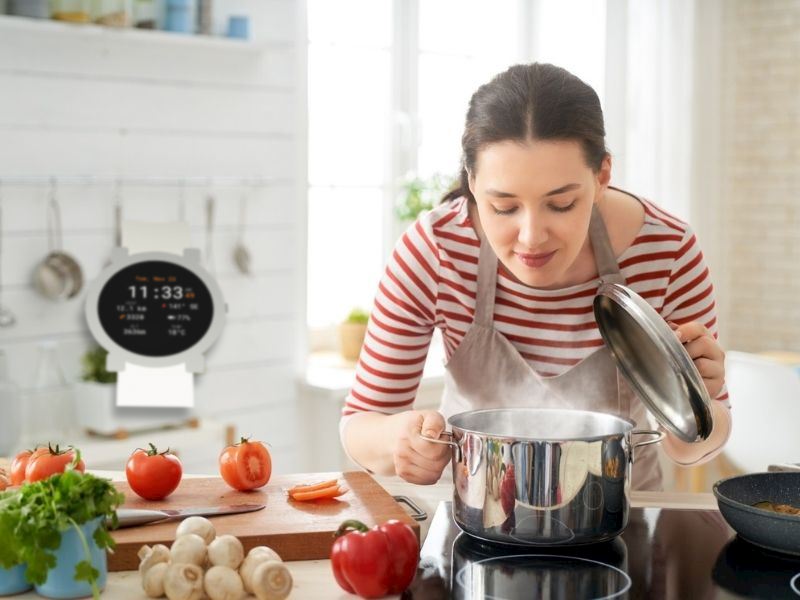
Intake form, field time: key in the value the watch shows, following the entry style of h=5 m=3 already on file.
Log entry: h=11 m=33
